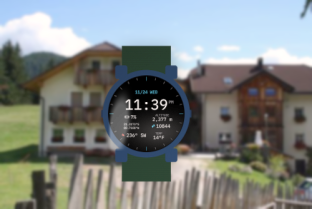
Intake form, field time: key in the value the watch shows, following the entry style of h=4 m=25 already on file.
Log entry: h=11 m=39
